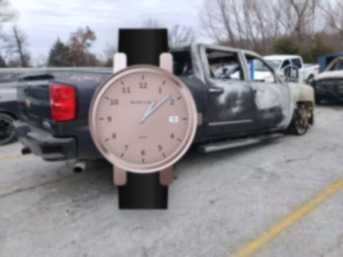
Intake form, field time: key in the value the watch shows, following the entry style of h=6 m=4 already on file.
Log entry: h=1 m=8
